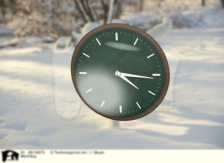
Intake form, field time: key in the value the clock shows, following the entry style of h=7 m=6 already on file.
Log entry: h=4 m=16
